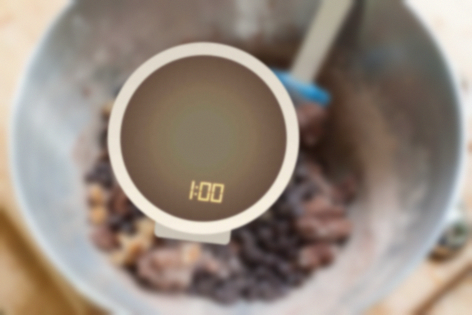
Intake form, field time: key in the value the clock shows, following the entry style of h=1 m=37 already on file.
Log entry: h=1 m=0
